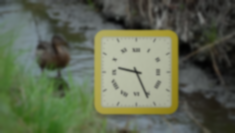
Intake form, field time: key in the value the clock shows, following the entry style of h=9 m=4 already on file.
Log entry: h=9 m=26
